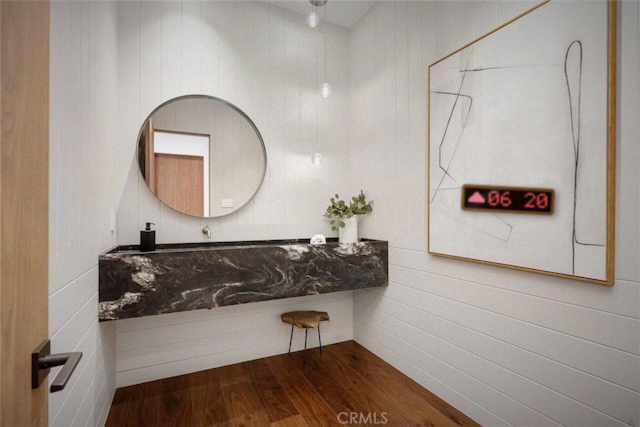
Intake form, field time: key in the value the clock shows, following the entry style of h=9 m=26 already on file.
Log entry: h=6 m=20
